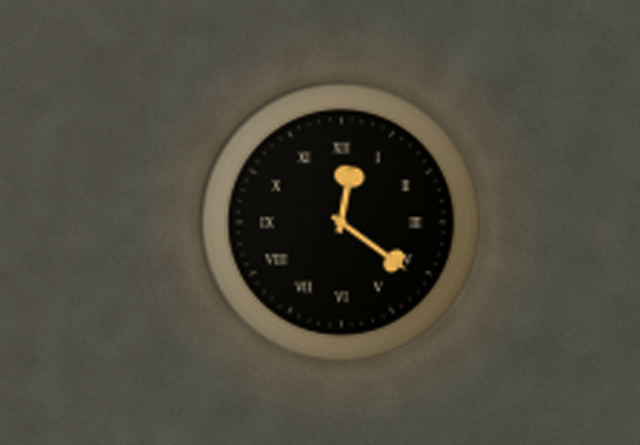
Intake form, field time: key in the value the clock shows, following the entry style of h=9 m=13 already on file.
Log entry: h=12 m=21
